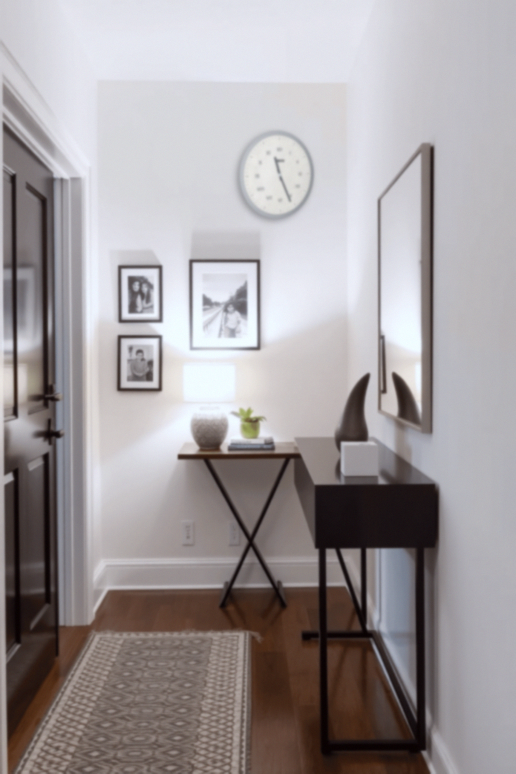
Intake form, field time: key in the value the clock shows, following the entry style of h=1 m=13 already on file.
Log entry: h=11 m=26
